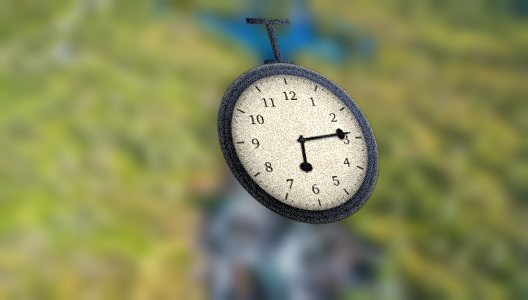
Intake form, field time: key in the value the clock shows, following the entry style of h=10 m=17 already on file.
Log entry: h=6 m=14
